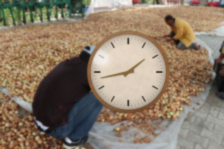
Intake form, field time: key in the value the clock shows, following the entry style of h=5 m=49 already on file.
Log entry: h=1 m=43
